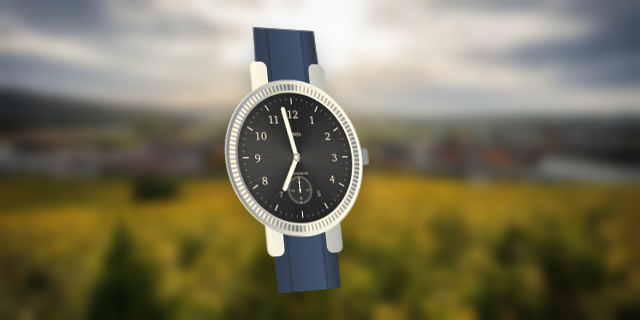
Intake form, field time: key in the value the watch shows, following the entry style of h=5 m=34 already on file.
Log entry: h=6 m=58
